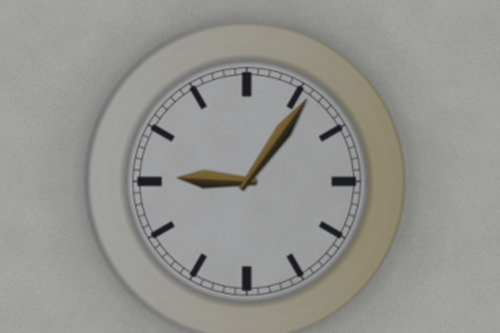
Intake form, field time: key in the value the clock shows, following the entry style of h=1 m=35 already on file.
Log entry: h=9 m=6
